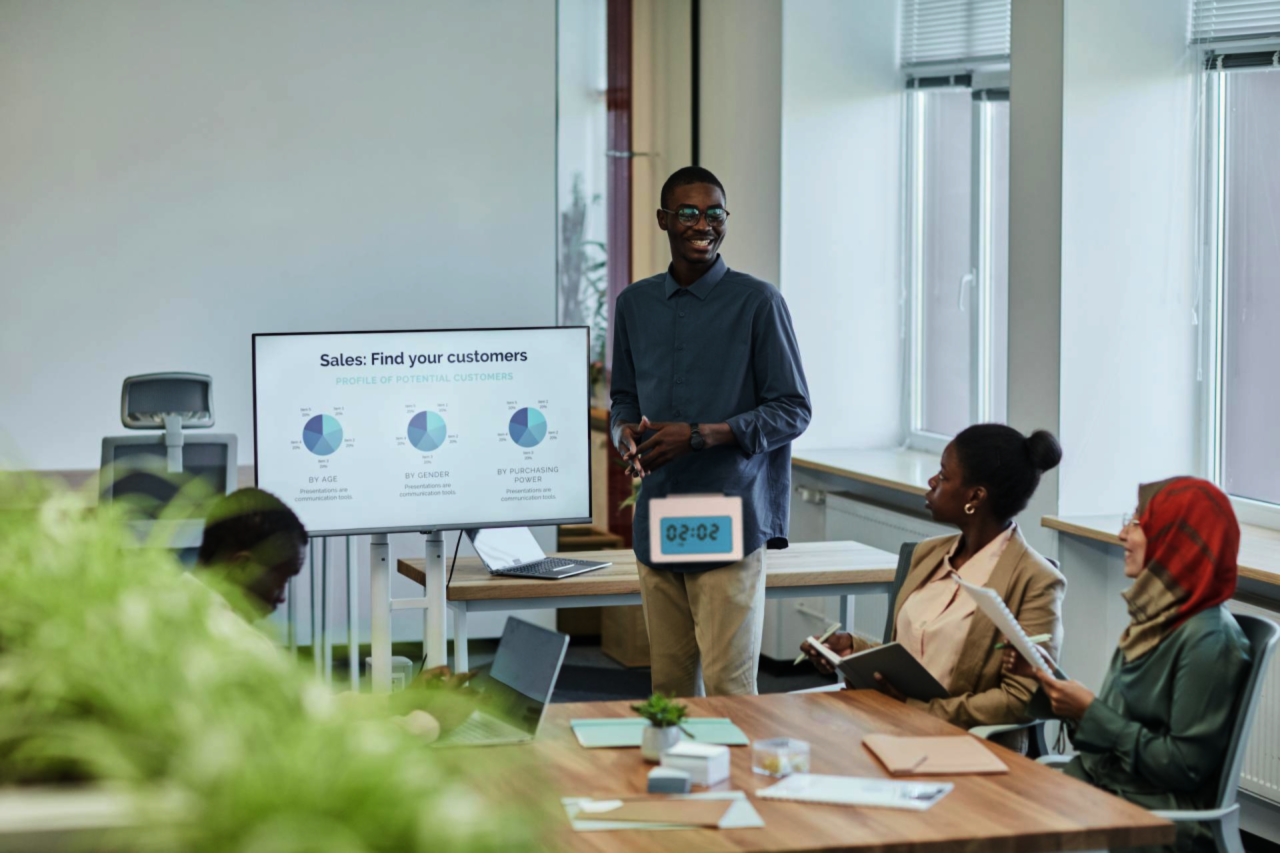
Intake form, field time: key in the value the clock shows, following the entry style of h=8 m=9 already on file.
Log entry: h=2 m=2
